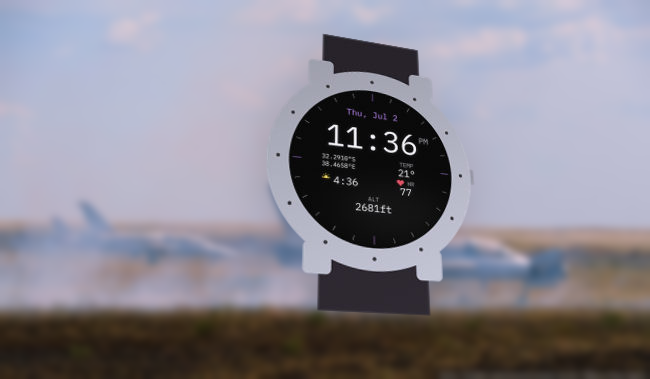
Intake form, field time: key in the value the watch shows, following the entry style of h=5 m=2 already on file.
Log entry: h=11 m=36
